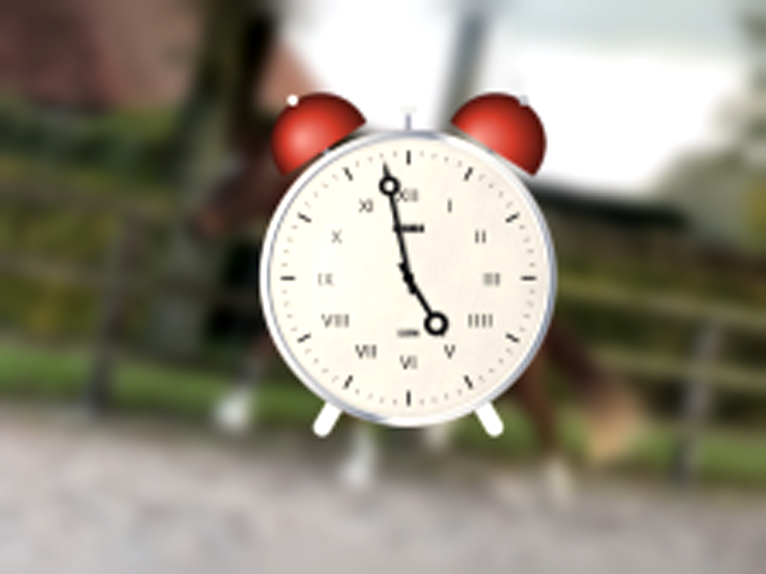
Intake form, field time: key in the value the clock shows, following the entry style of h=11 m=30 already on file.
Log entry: h=4 m=58
